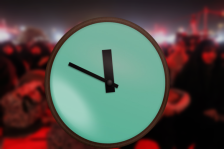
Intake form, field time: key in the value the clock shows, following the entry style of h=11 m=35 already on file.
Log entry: h=11 m=49
